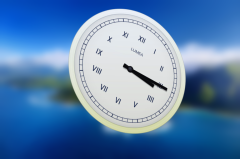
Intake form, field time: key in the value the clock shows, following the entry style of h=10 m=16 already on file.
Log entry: h=3 m=15
